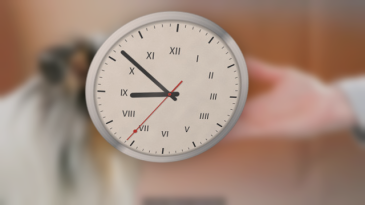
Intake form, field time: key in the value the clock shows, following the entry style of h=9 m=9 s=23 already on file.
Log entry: h=8 m=51 s=36
